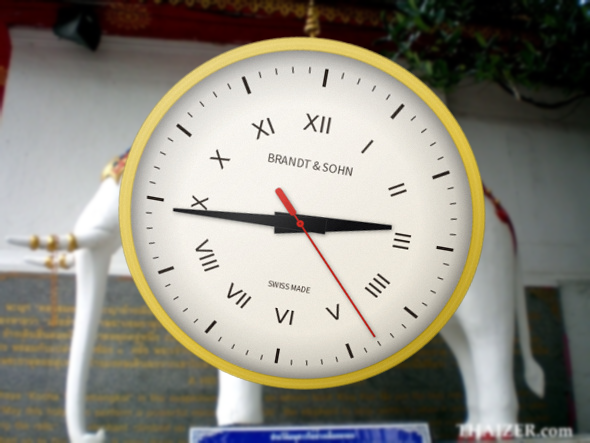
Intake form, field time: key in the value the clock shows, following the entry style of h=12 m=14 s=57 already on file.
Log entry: h=2 m=44 s=23
